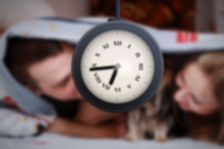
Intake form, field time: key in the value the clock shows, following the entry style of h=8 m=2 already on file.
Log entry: h=6 m=44
